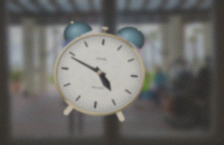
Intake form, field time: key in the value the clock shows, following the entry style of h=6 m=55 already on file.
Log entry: h=4 m=49
